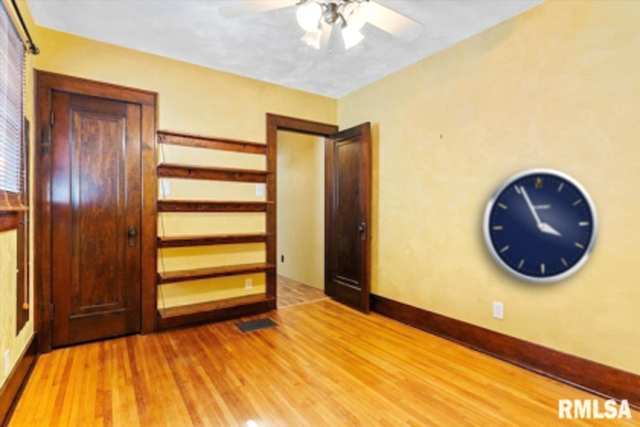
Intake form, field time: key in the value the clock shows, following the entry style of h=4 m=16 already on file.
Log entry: h=3 m=56
